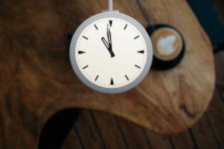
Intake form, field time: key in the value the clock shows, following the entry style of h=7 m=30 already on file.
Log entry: h=10 m=59
